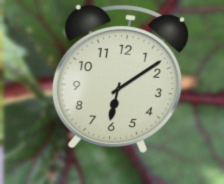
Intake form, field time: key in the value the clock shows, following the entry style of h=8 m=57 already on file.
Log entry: h=6 m=8
